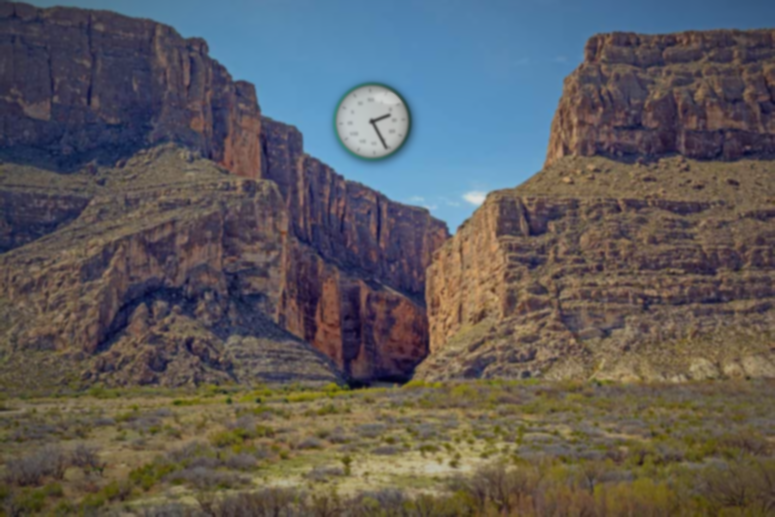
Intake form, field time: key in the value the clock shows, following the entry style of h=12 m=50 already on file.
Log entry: h=2 m=26
